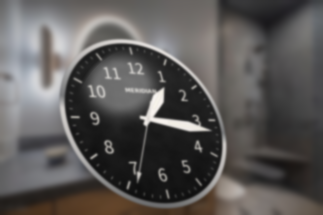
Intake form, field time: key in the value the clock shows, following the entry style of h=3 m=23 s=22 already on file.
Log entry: h=1 m=16 s=34
